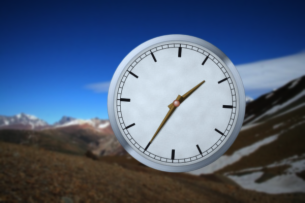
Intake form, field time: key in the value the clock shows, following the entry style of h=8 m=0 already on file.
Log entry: h=1 m=35
